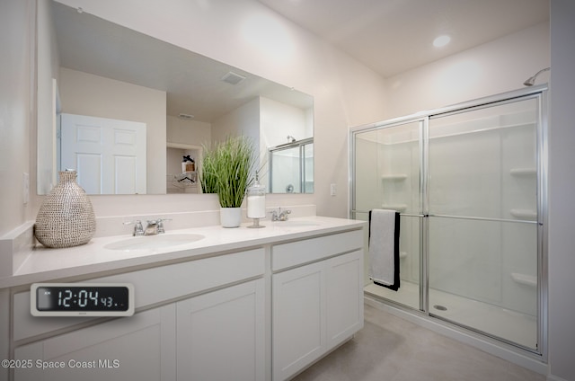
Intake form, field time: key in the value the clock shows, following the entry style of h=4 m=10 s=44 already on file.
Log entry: h=12 m=4 s=43
